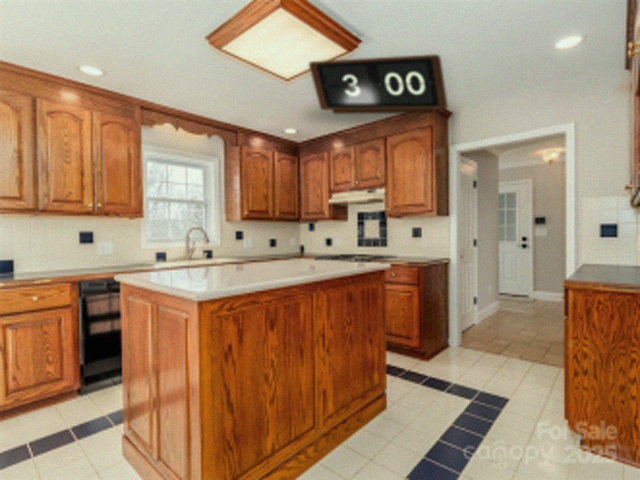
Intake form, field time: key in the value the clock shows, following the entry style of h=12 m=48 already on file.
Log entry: h=3 m=0
